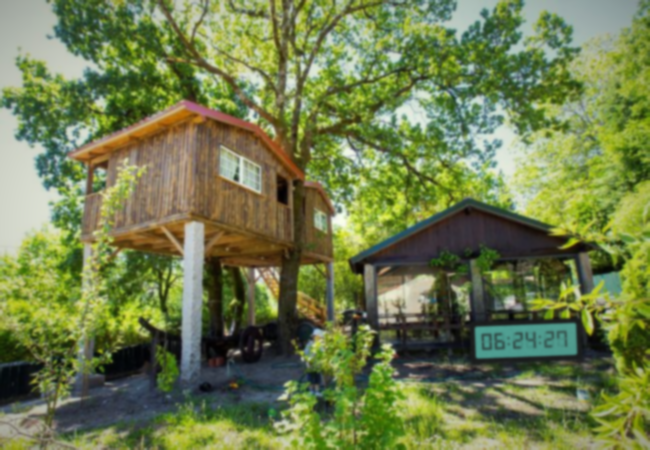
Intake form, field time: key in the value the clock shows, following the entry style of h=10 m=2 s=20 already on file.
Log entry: h=6 m=24 s=27
